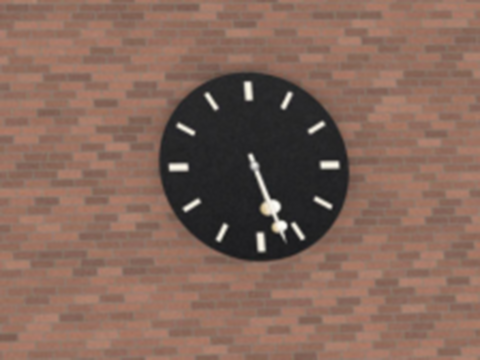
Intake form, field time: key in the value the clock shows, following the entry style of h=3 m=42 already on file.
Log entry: h=5 m=27
